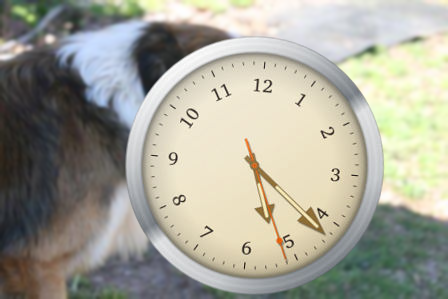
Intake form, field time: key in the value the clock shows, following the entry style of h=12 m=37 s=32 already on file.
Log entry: h=5 m=21 s=26
